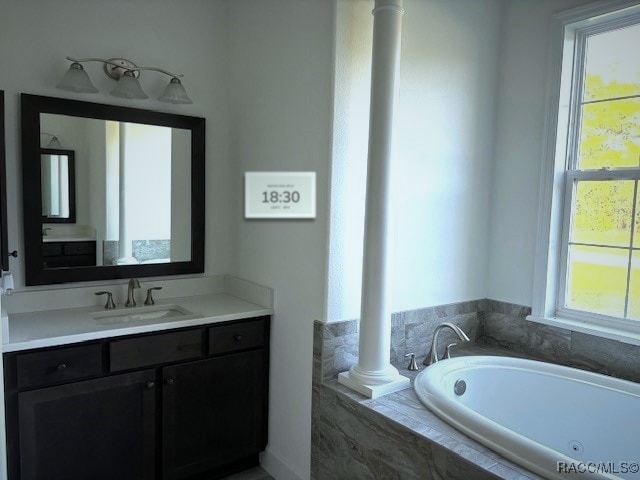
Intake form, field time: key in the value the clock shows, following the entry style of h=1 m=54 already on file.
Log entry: h=18 m=30
